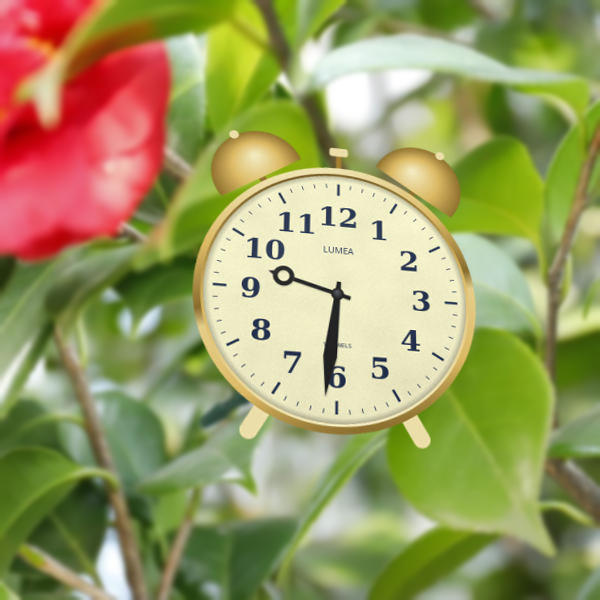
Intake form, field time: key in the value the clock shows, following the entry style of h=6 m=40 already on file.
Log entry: h=9 m=31
